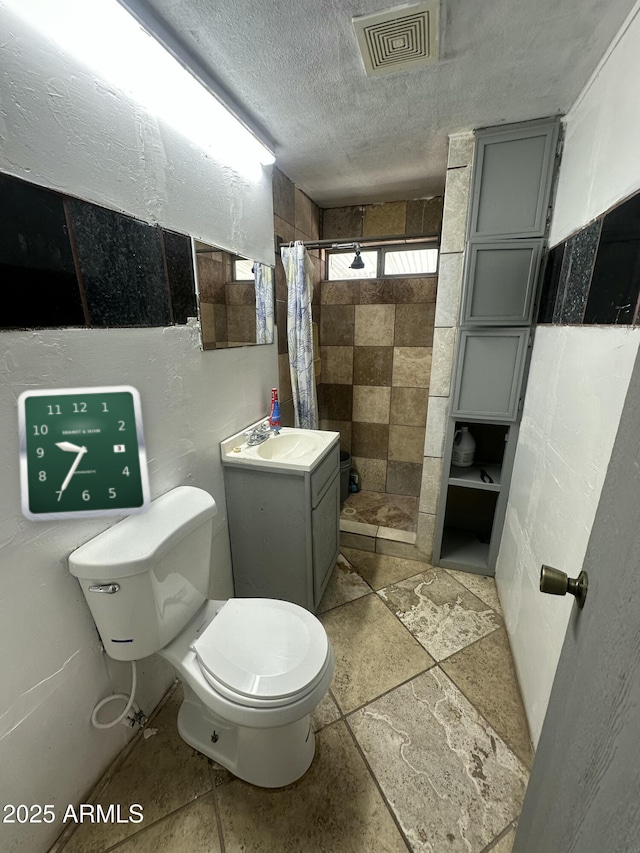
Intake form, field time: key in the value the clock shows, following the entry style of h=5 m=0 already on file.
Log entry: h=9 m=35
